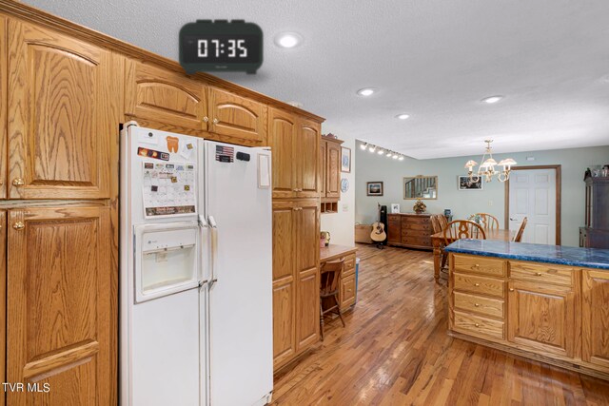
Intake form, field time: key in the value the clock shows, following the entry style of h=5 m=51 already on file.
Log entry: h=7 m=35
